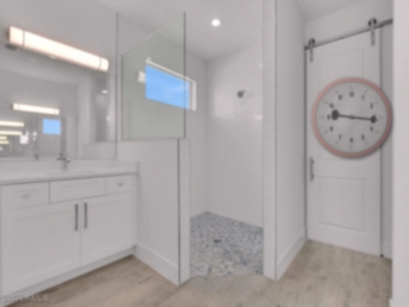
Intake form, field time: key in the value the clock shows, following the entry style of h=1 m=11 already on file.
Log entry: h=9 m=16
